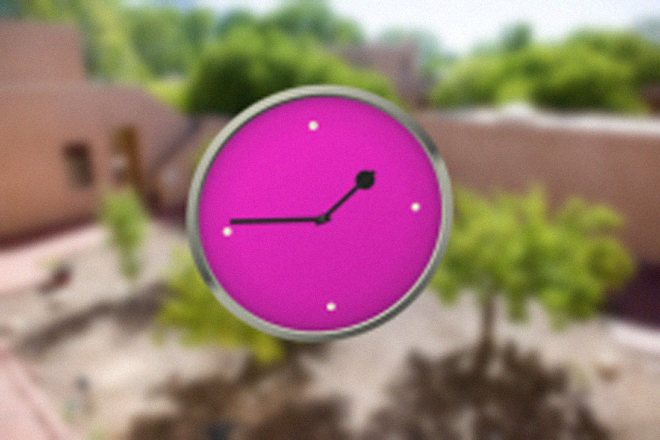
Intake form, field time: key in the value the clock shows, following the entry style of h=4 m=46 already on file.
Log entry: h=1 m=46
